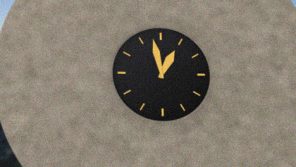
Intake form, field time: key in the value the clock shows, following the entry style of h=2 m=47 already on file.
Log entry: h=12 m=58
